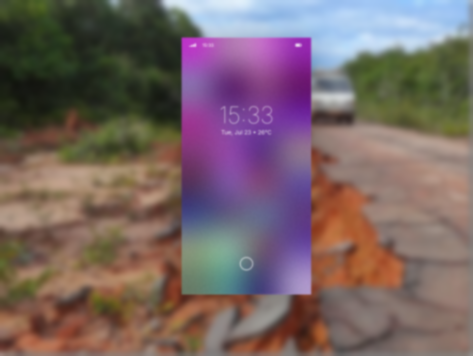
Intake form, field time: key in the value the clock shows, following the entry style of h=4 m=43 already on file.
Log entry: h=15 m=33
